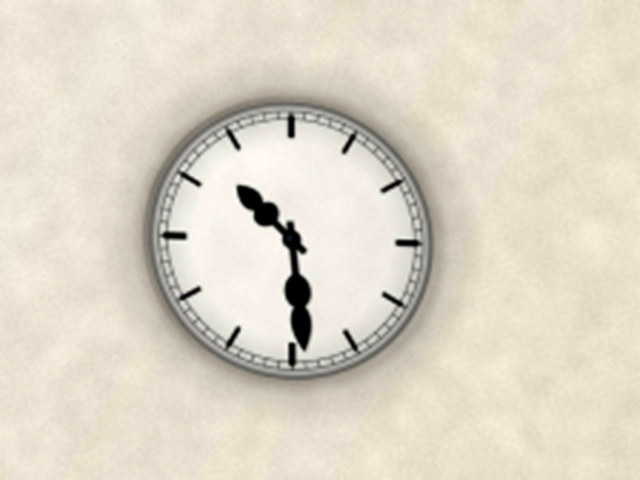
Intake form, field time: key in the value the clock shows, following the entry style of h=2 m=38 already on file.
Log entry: h=10 m=29
